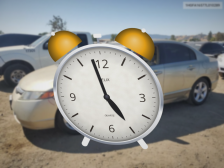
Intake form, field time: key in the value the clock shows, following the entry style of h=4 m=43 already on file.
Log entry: h=4 m=58
